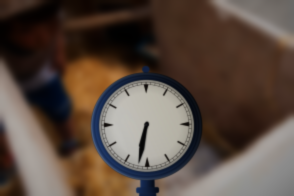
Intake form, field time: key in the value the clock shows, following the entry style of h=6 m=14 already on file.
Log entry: h=6 m=32
